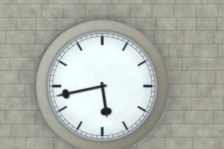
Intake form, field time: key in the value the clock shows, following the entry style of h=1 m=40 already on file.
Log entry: h=5 m=43
